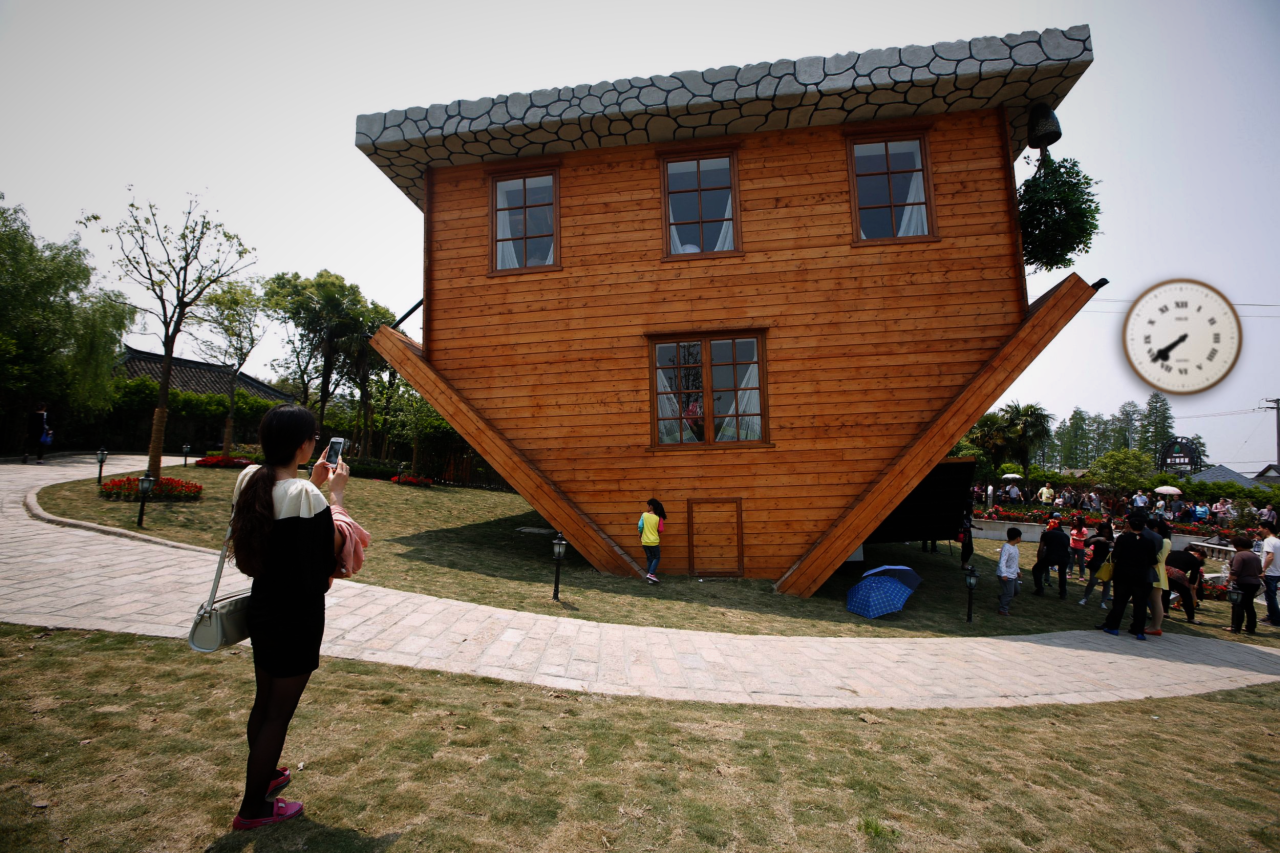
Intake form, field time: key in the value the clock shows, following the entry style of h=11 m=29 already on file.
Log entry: h=7 m=39
